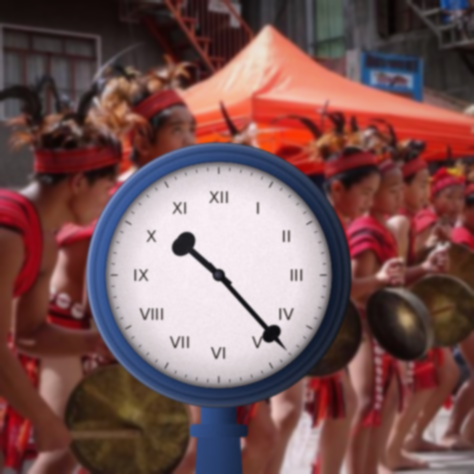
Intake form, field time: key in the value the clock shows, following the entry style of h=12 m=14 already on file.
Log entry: h=10 m=23
